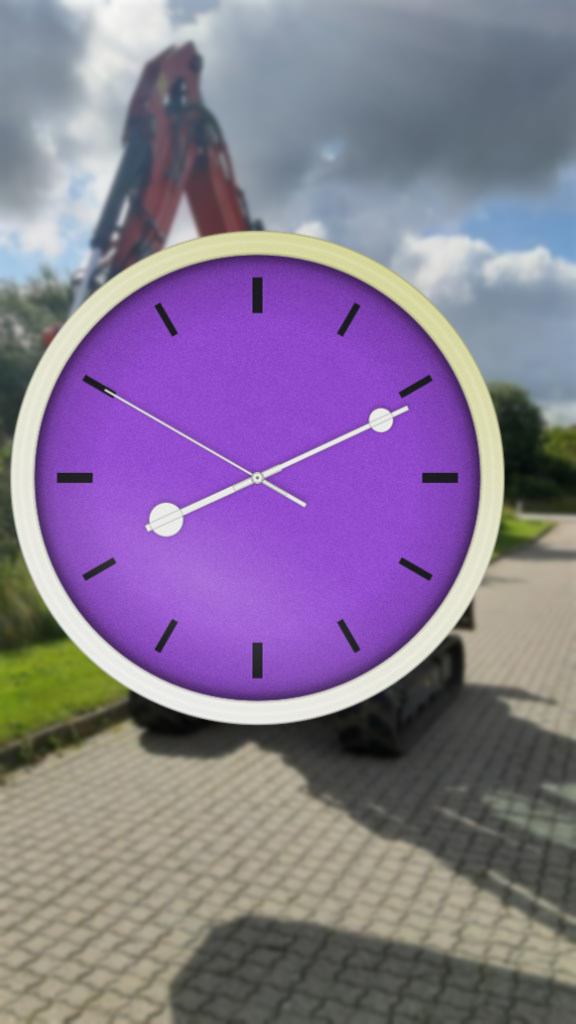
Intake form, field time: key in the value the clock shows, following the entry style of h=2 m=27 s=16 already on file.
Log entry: h=8 m=10 s=50
